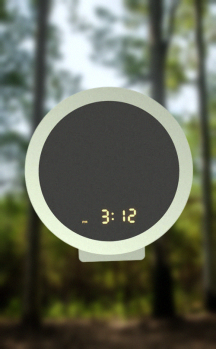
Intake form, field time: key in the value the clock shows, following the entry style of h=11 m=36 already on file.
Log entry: h=3 m=12
